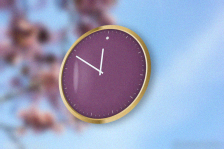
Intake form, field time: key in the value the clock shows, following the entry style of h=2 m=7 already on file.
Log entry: h=11 m=49
